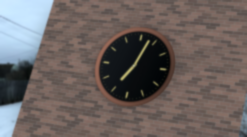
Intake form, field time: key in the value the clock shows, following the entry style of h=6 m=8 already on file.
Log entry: h=7 m=3
